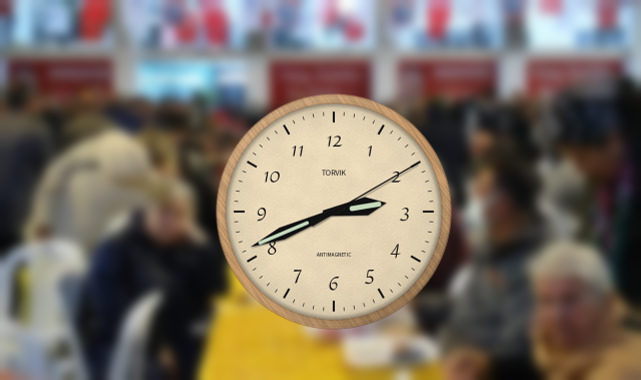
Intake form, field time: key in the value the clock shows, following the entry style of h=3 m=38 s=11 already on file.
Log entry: h=2 m=41 s=10
